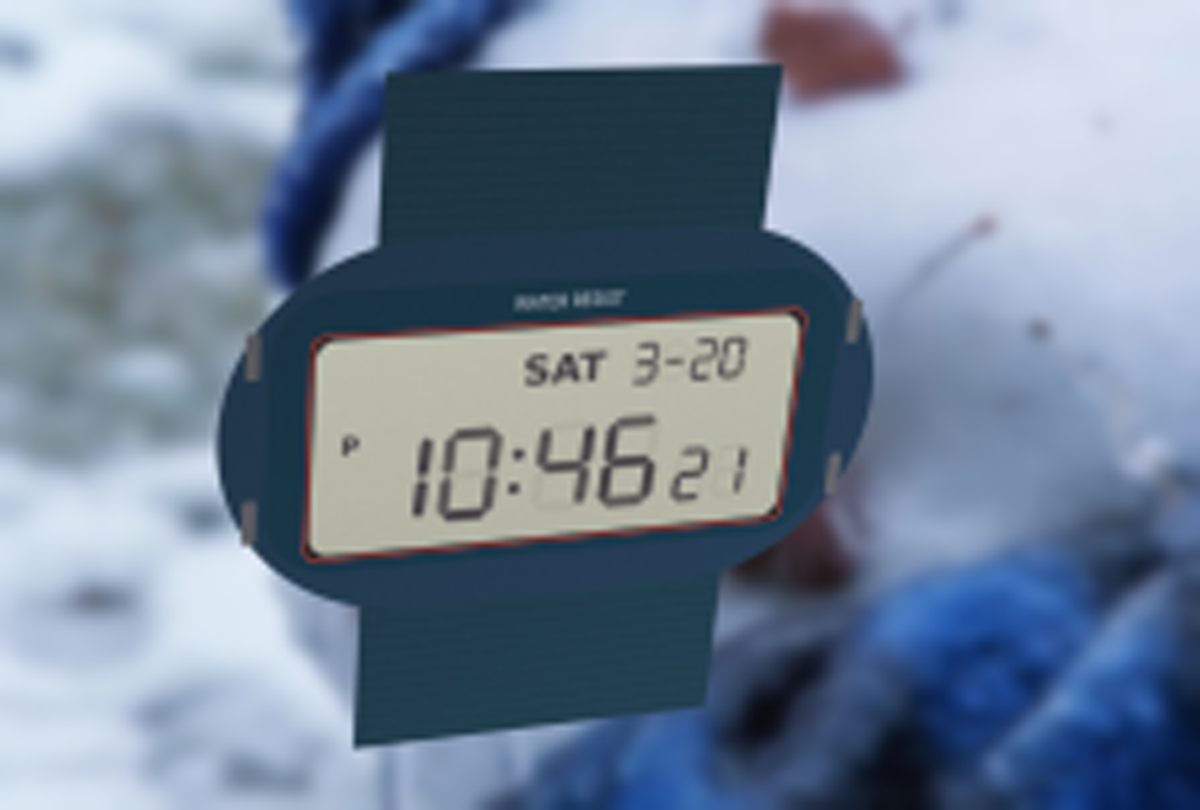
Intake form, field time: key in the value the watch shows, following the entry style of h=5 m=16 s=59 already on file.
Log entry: h=10 m=46 s=21
